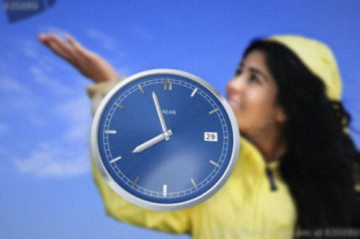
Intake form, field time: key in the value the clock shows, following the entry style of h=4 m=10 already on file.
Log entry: h=7 m=57
